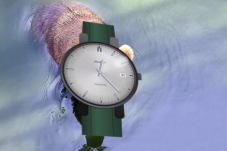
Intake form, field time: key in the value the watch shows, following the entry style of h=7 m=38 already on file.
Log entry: h=12 m=23
